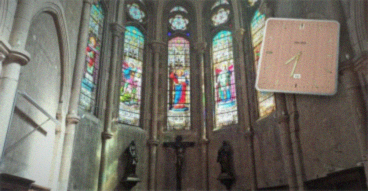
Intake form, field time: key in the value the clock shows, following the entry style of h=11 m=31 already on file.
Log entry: h=7 m=32
